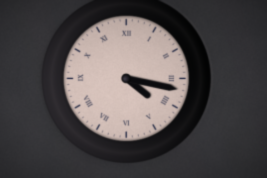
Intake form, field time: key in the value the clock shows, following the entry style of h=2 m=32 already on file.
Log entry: h=4 m=17
